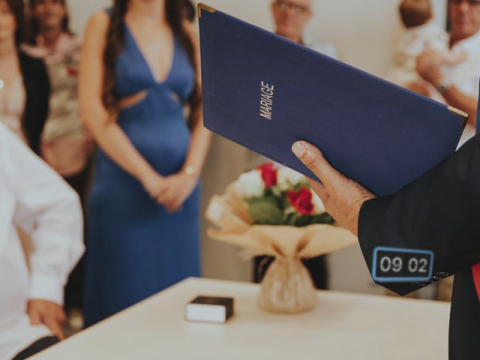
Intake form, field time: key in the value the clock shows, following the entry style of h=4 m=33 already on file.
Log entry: h=9 m=2
